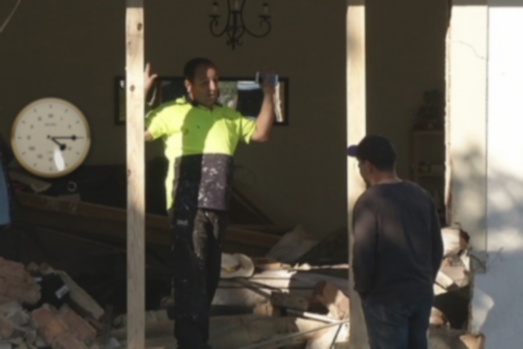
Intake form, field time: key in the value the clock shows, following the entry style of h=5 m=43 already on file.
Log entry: h=4 m=15
